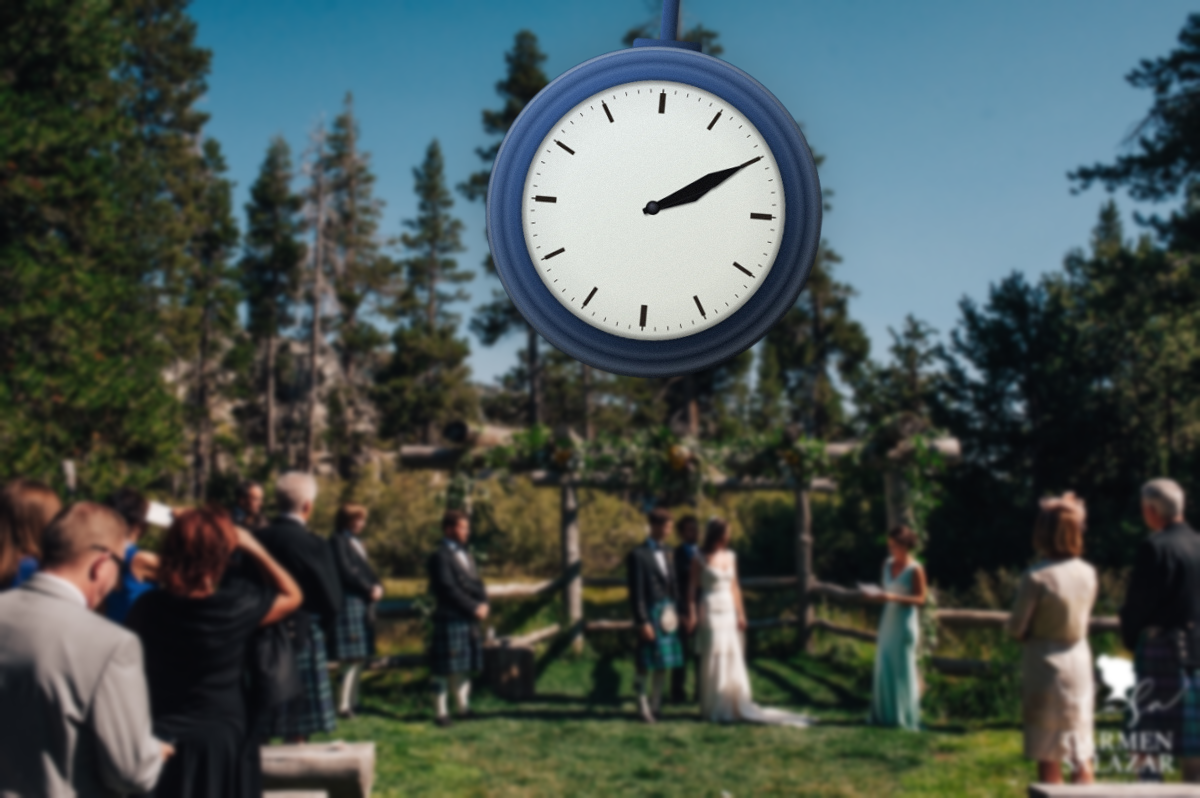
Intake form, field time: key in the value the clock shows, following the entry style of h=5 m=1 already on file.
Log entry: h=2 m=10
